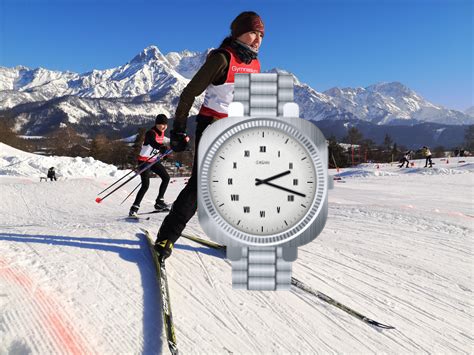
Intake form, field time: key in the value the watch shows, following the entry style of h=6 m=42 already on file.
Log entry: h=2 m=18
